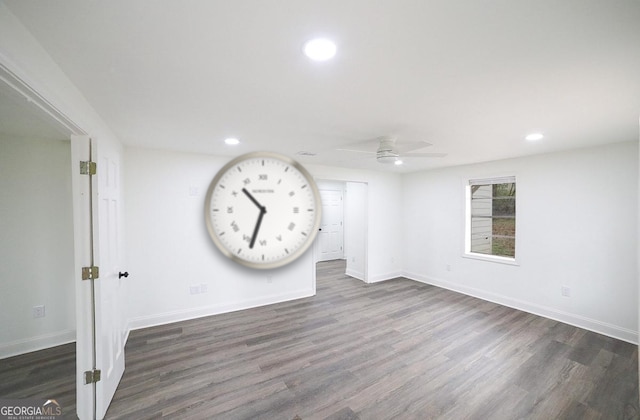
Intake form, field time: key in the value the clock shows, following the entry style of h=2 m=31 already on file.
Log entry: h=10 m=33
